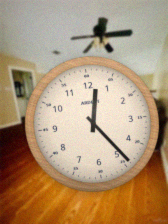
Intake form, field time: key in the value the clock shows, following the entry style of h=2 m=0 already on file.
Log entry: h=12 m=24
